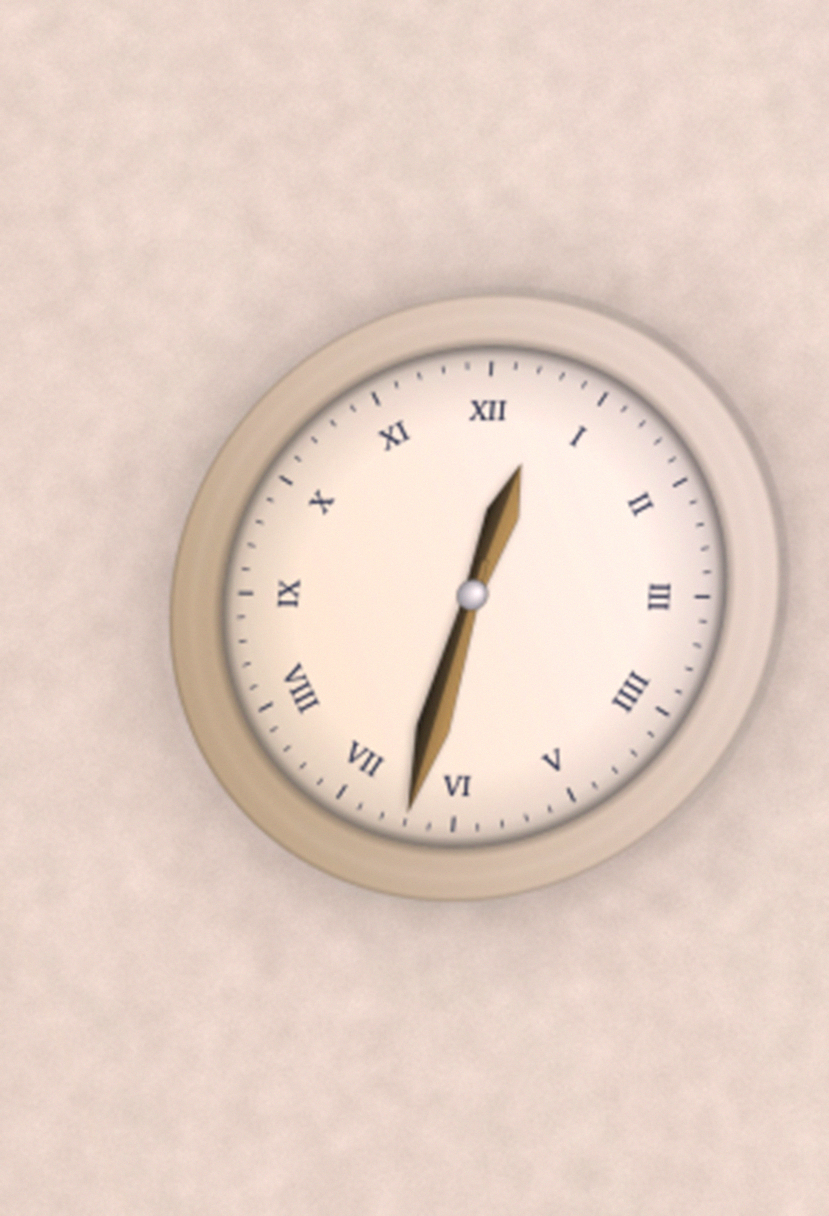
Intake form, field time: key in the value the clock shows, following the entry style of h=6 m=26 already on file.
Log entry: h=12 m=32
